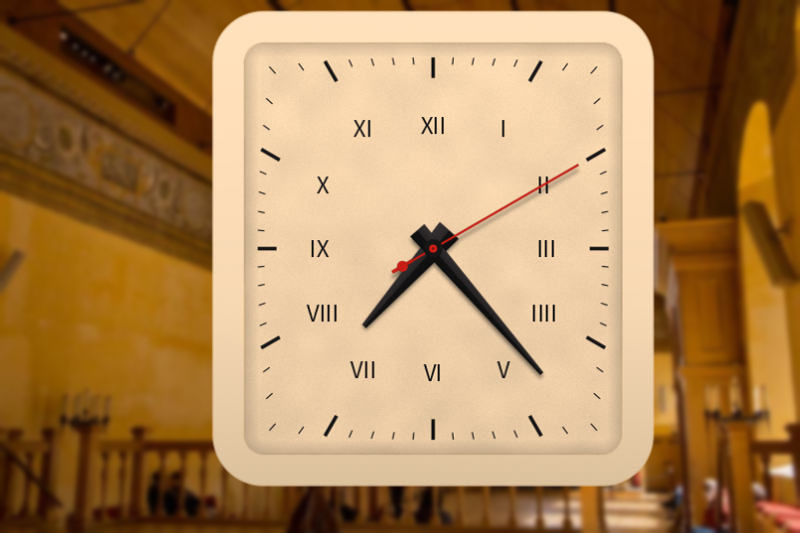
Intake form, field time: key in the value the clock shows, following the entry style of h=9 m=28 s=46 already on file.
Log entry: h=7 m=23 s=10
